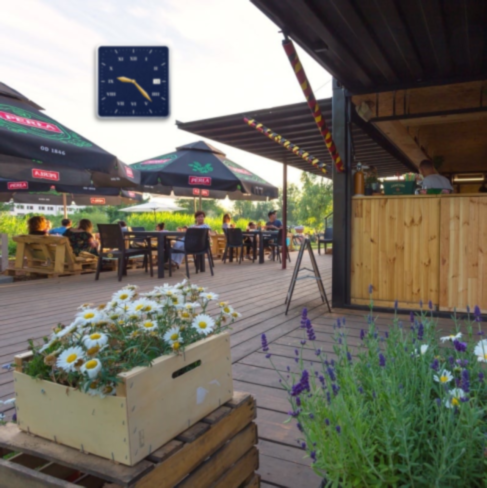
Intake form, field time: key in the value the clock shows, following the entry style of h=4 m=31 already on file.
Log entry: h=9 m=23
